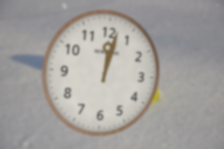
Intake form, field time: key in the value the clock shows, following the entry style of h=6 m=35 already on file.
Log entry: h=12 m=2
